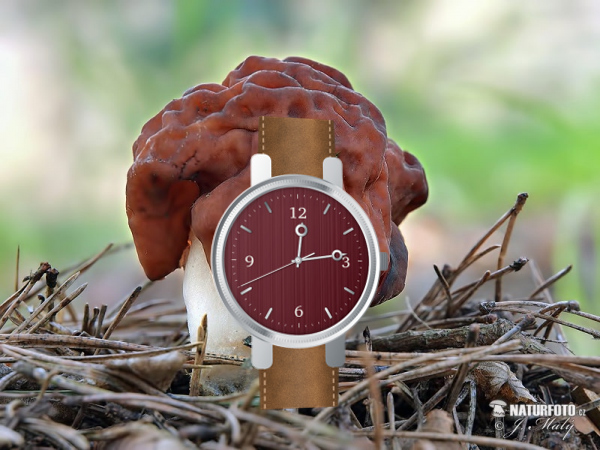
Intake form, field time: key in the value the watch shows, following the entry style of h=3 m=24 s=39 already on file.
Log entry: h=12 m=13 s=41
